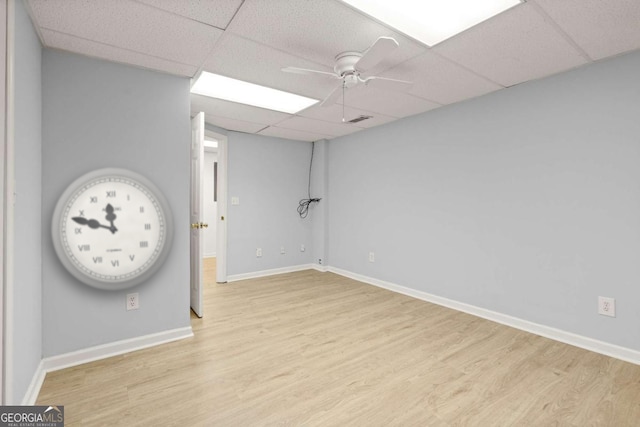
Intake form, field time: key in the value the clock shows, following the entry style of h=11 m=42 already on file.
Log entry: h=11 m=48
